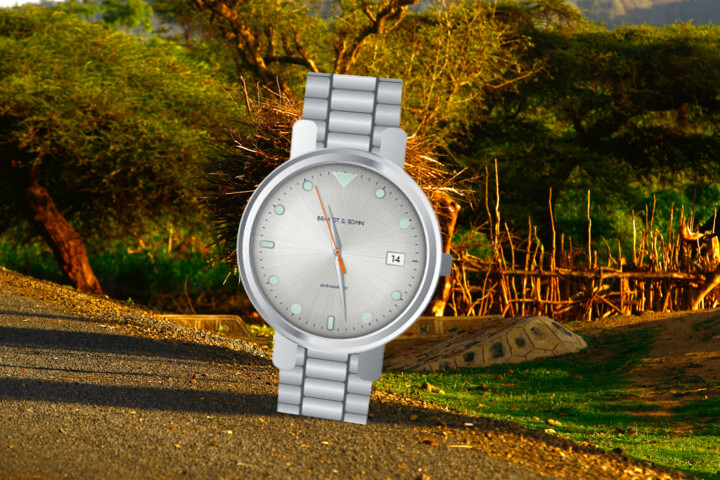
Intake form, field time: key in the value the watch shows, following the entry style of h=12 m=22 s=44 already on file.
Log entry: h=11 m=27 s=56
